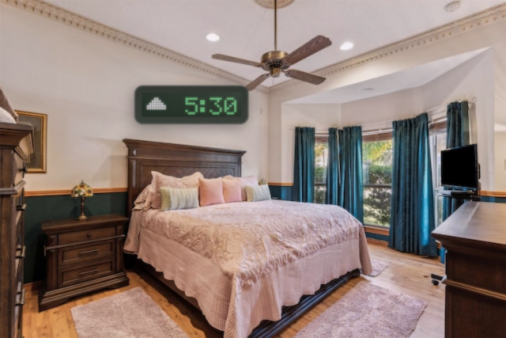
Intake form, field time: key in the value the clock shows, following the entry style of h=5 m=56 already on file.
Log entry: h=5 m=30
